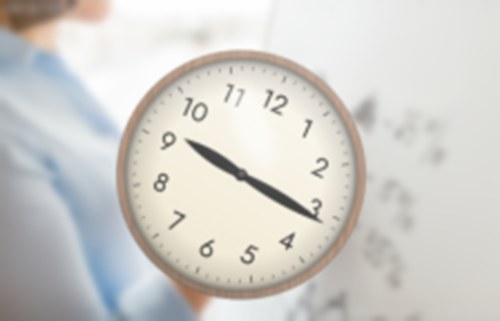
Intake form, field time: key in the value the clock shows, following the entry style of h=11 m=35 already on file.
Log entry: h=9 m=16
